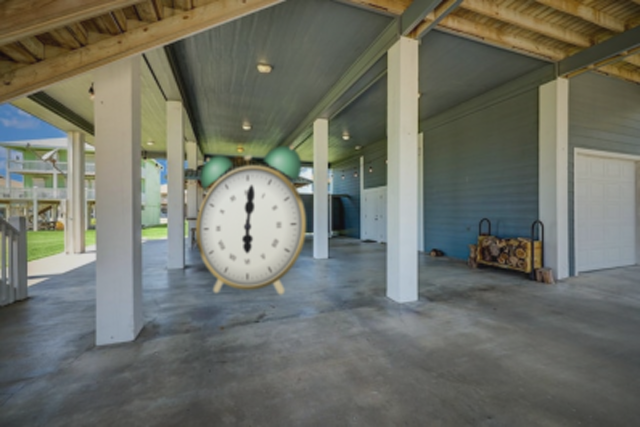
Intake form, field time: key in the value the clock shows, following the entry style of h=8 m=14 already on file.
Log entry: h=6 m=1
